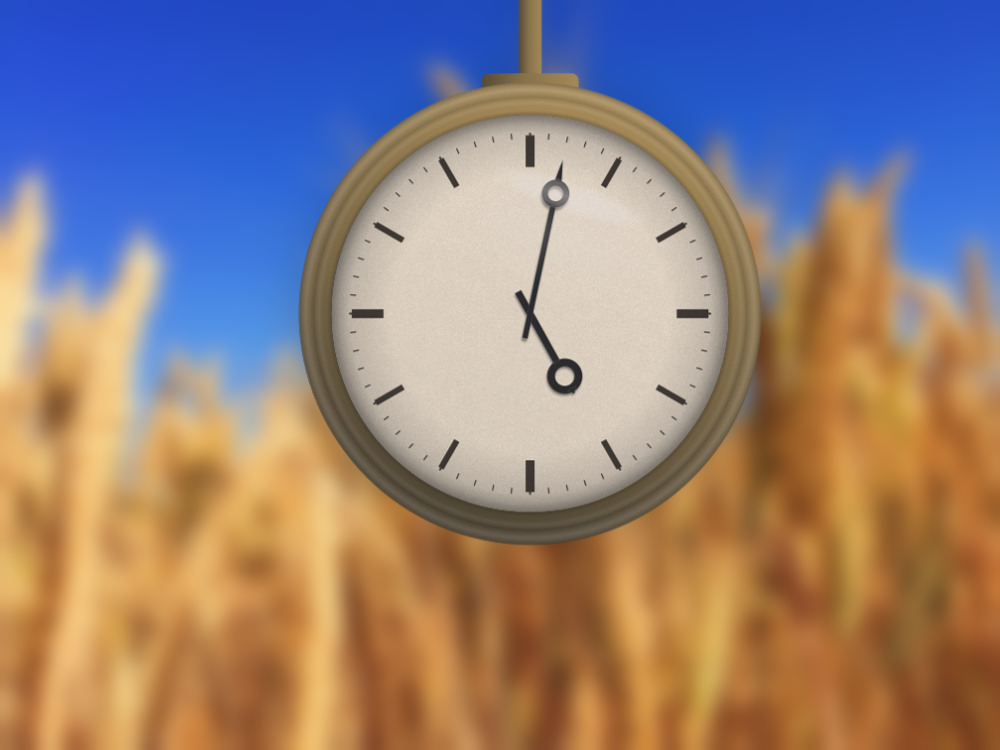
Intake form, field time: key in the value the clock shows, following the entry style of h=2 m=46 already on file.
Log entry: h=5 m=2
